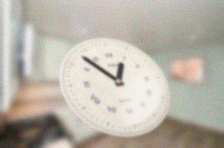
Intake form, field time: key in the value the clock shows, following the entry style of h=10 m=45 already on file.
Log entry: h=12 m=53
